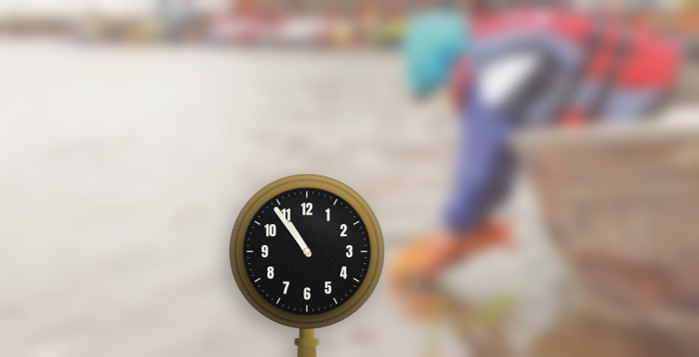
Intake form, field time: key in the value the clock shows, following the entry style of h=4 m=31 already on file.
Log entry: h=10 m=54
